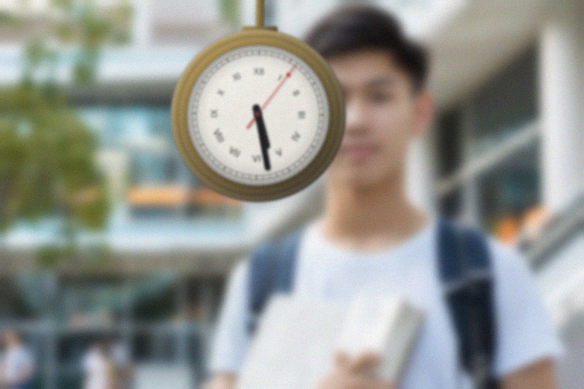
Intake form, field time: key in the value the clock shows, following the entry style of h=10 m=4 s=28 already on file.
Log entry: h=5 m=28 s=6
